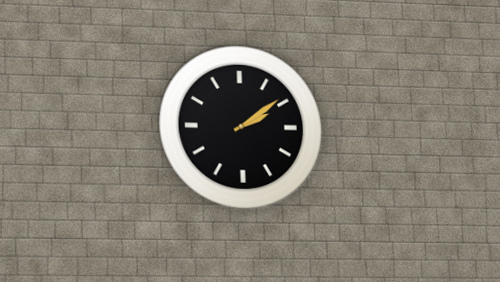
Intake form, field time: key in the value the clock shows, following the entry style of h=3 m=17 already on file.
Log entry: h=2 m=9
